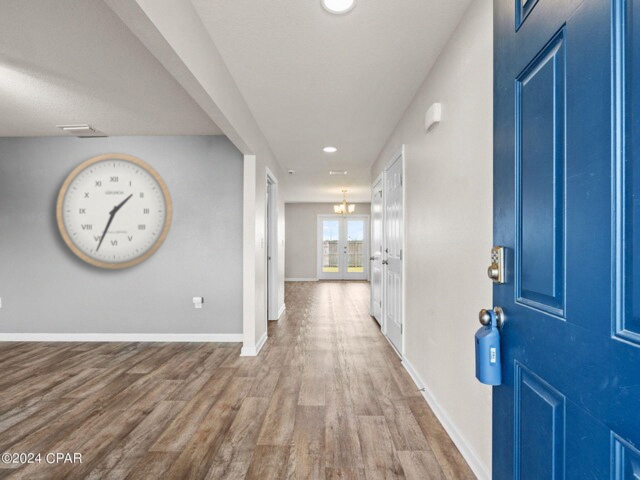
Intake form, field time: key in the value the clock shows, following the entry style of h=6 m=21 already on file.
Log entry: h=1 m=34
